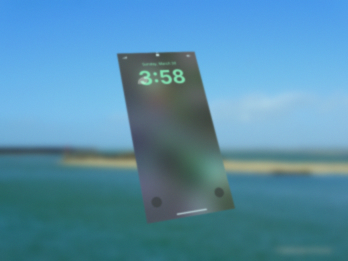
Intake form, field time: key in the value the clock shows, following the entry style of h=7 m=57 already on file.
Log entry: h=3 m=58
